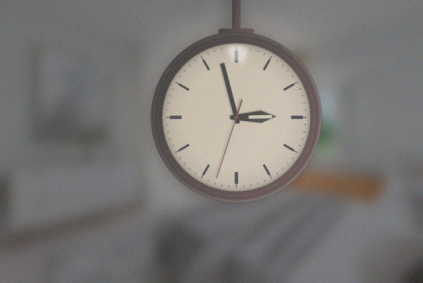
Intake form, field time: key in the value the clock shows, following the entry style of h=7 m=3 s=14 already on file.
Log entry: h=2 m=57 s=33
